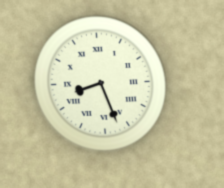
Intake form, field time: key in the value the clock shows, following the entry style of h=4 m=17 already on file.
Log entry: h=8 m=27
